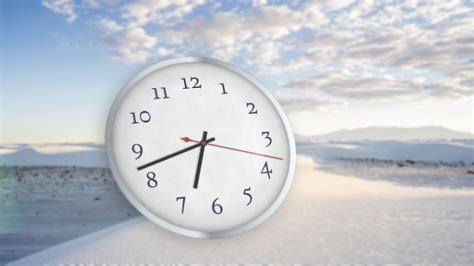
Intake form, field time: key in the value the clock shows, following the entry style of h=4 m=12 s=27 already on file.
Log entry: h=6 m=42 s=18
